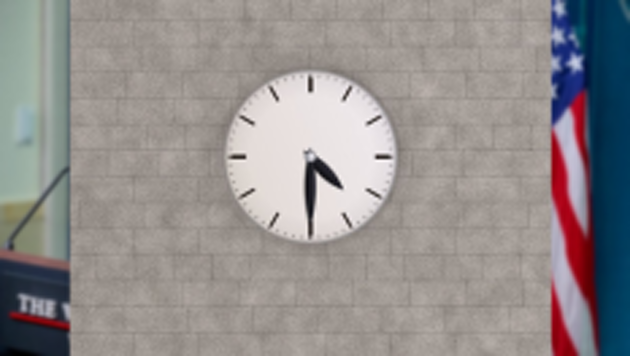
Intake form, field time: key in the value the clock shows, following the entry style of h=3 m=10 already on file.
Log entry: h=4 m=30
